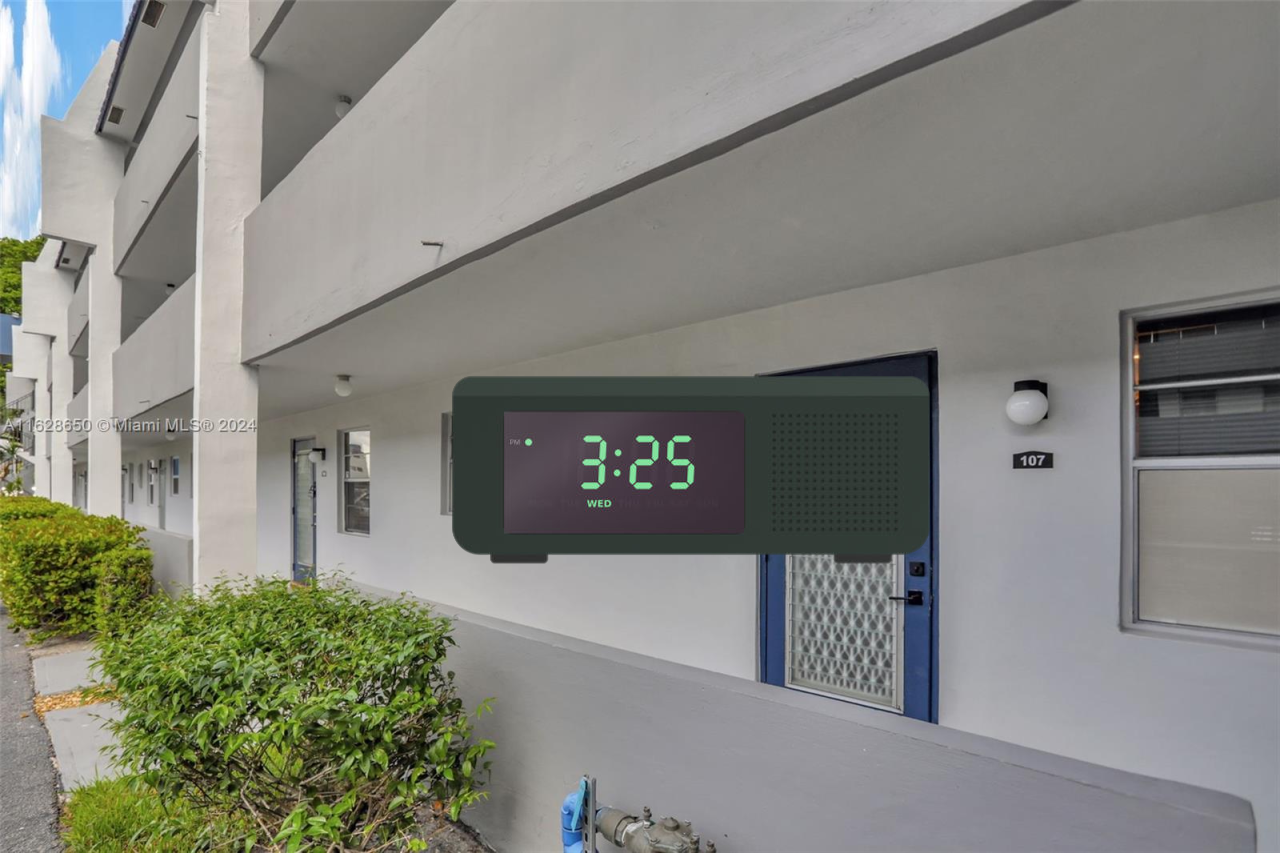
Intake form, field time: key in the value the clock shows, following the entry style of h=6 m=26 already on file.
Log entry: h=3 m=25
